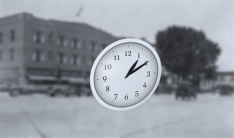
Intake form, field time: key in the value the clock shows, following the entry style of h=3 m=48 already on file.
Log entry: h=1 m=10
